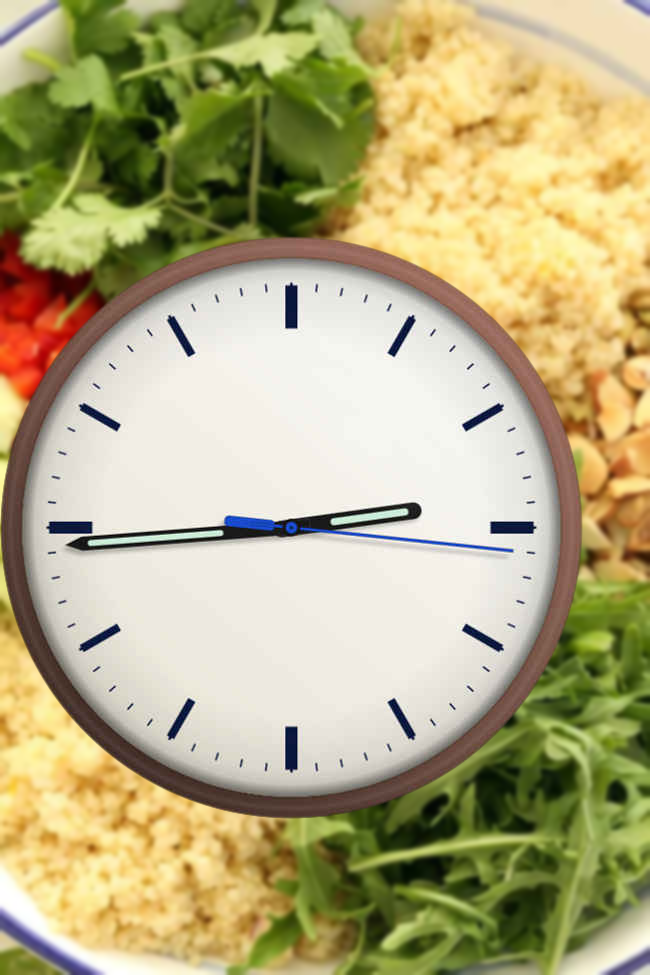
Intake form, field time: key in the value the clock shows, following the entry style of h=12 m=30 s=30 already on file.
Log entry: h=2 m=44 s=16
